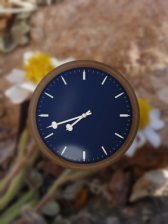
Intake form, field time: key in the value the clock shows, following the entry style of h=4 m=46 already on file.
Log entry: h=7 m=42
